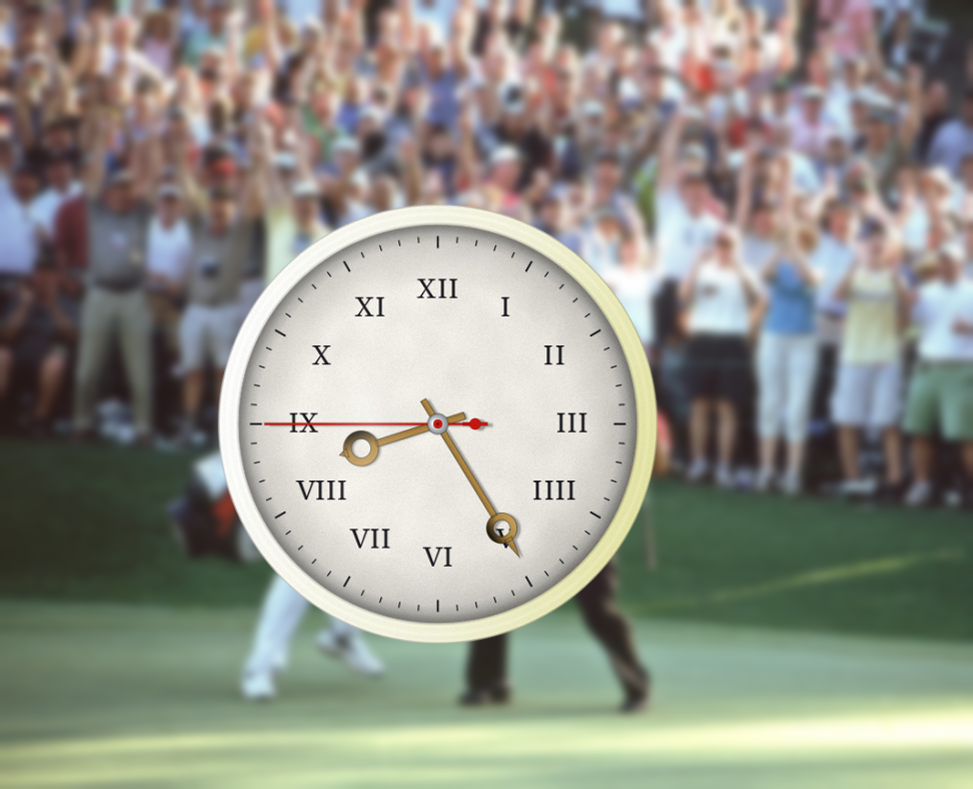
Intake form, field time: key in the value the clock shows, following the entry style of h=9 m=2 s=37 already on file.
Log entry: h=8 m=24 s=45
